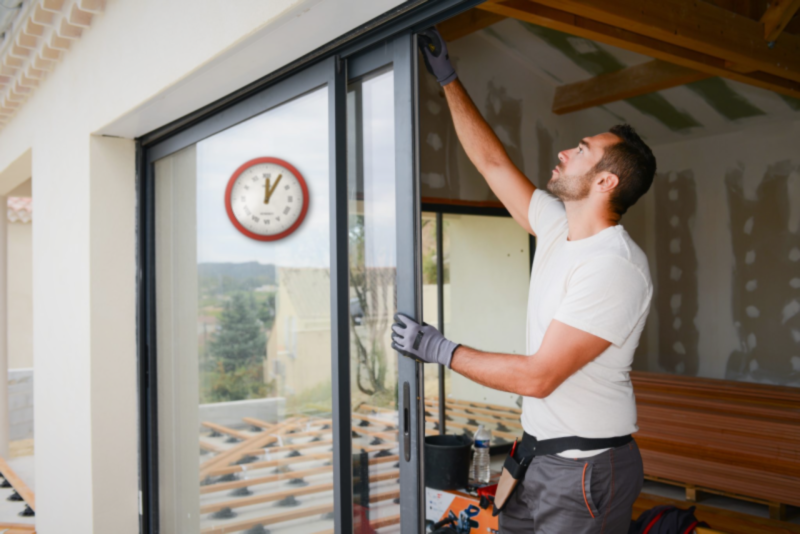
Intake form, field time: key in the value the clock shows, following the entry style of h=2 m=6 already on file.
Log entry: h=12 m=5
